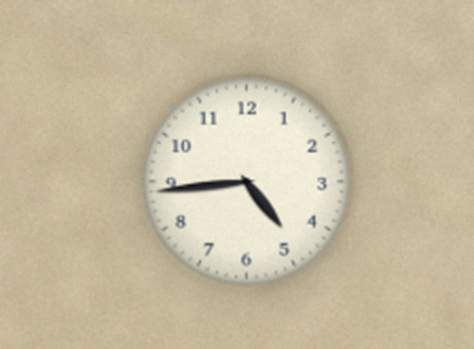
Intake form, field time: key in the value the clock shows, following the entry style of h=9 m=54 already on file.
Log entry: h=4 m=44
